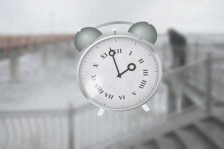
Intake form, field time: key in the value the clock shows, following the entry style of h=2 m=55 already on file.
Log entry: h=1 m=58
